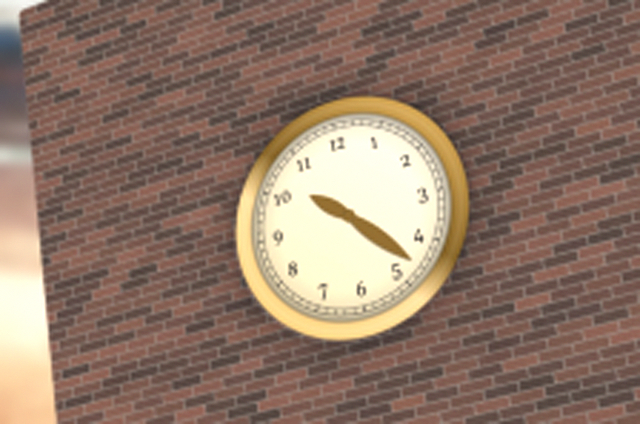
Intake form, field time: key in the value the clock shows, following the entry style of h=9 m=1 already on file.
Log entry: h=10 m=23
